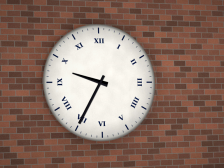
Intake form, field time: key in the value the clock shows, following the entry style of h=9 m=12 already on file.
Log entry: h=9 m=35
